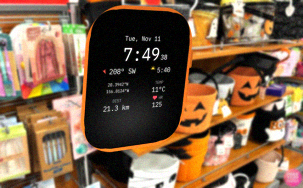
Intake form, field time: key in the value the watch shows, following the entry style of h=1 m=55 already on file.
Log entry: h=7 m=49
